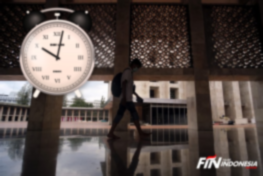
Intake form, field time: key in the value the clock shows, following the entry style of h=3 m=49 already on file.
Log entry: h=10 m=2
